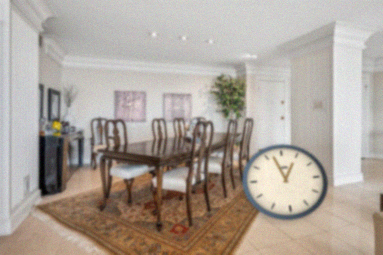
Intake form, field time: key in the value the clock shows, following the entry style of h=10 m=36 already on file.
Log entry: h=12 m=57
